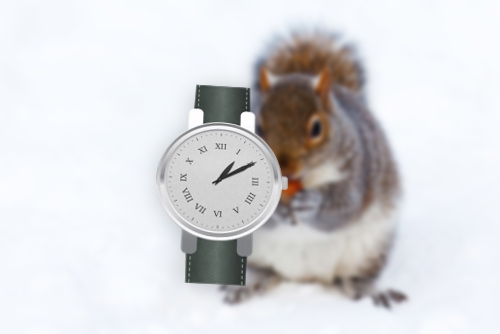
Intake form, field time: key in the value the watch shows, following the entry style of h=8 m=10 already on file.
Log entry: h=1 m=10
